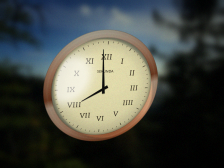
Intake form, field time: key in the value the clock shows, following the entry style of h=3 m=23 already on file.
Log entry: h=7 m=59
